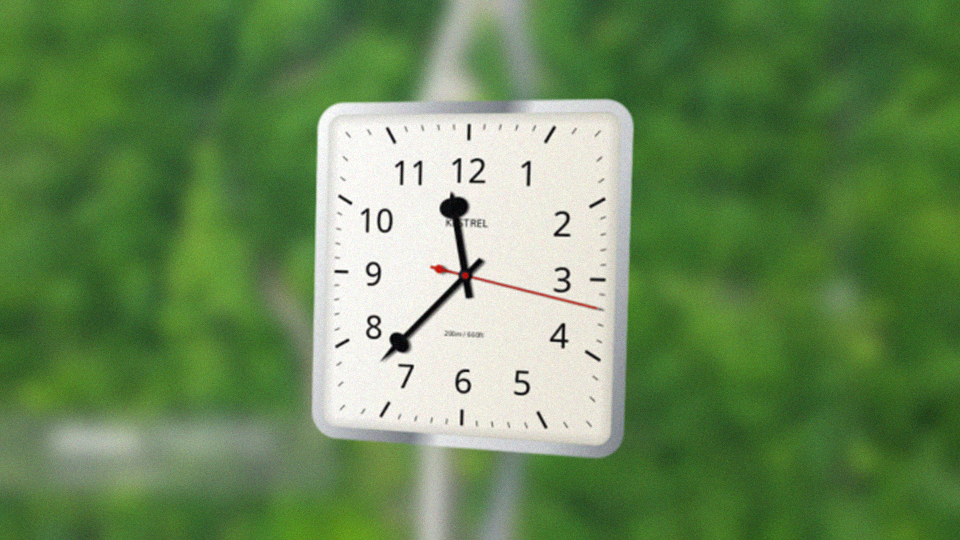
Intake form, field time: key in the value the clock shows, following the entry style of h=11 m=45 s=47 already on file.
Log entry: h=11 m=37 s=17
